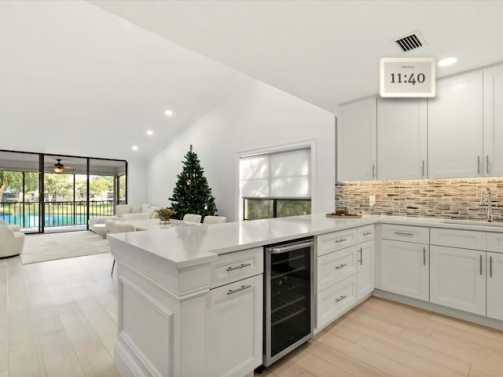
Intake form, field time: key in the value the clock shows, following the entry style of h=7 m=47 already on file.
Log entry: h=11 m=40
